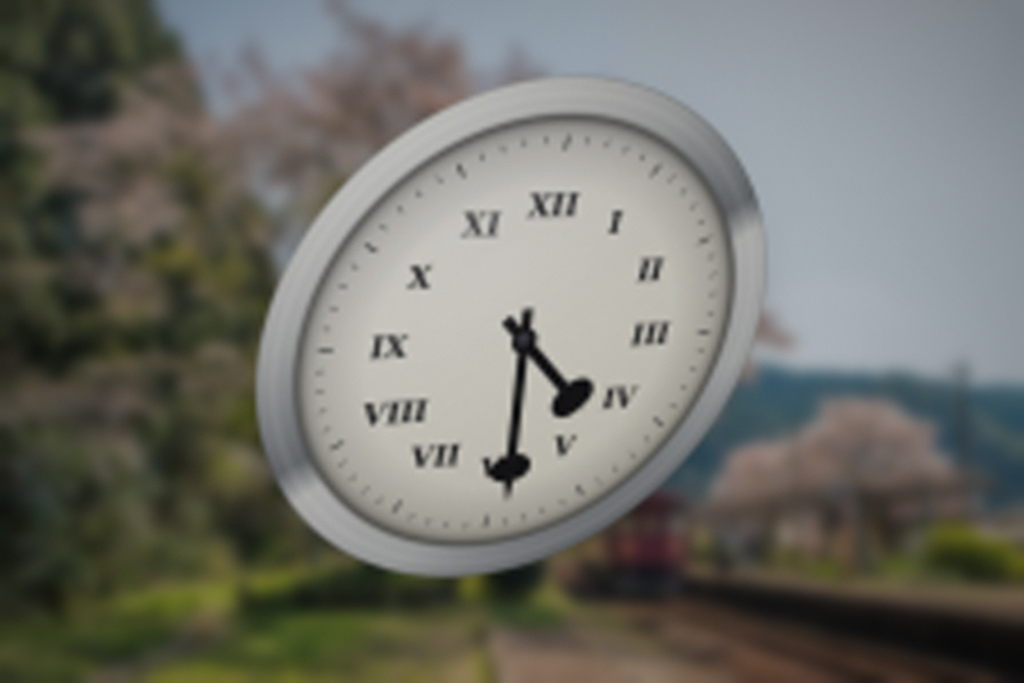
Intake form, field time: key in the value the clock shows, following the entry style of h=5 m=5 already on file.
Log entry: h=4 m=29
